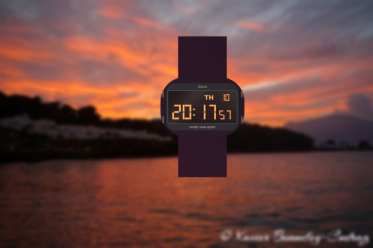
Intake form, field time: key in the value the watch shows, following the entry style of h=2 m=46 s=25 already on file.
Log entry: h=20 m=17 s=57
